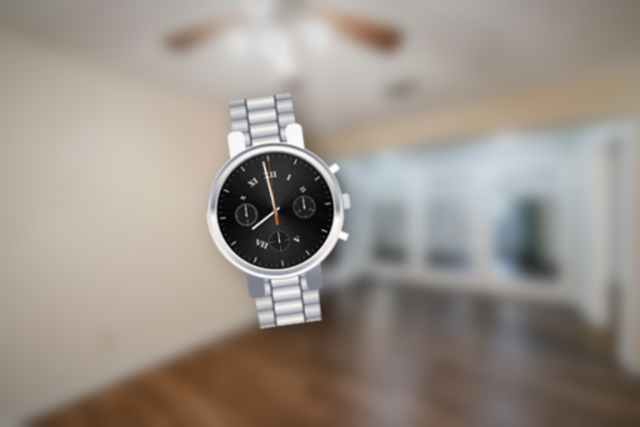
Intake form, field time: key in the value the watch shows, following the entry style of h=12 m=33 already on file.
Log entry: h=7 m=59
